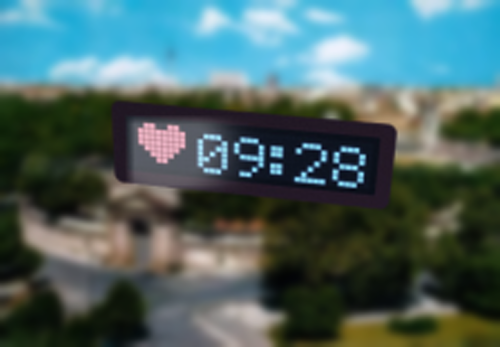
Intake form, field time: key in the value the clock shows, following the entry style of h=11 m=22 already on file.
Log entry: h=9 m=28
